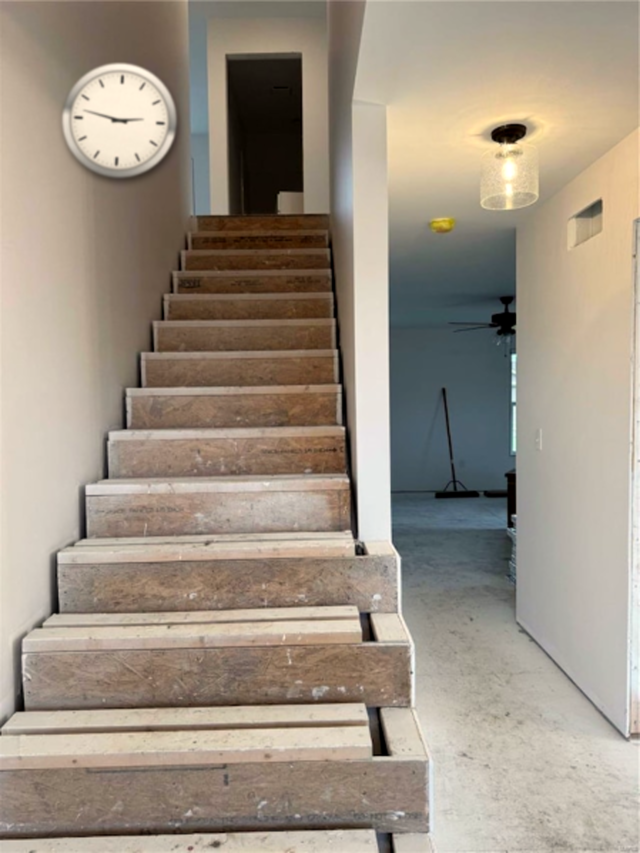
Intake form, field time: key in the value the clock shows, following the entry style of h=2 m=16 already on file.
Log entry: h=2 m=47
